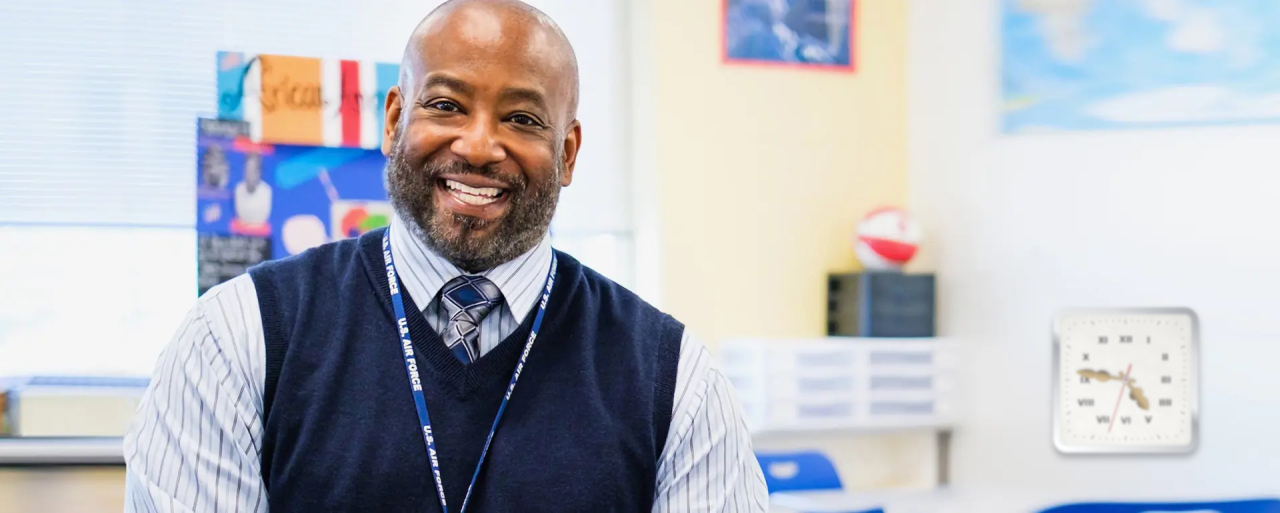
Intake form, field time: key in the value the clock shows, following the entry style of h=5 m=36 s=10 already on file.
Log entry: h=4 m=46 s=33
